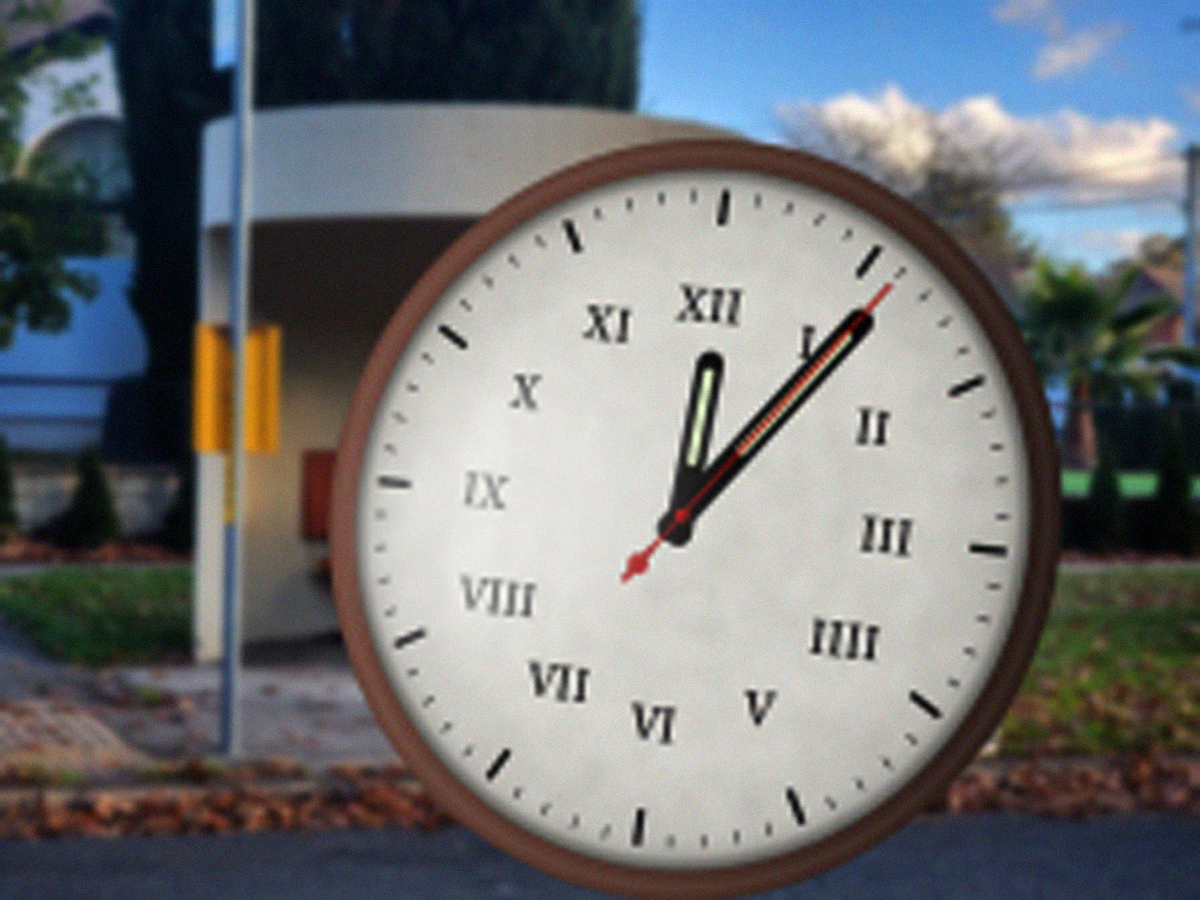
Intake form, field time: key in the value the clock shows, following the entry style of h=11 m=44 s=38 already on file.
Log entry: h=12 m=6 s=6
